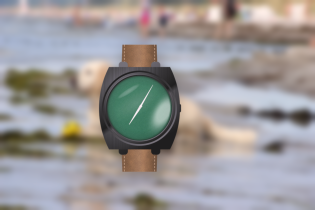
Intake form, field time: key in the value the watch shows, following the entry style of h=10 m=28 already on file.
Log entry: h=7 m=5
